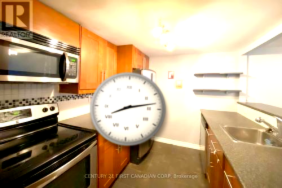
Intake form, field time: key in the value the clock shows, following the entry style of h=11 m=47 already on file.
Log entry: h=8 m=13
